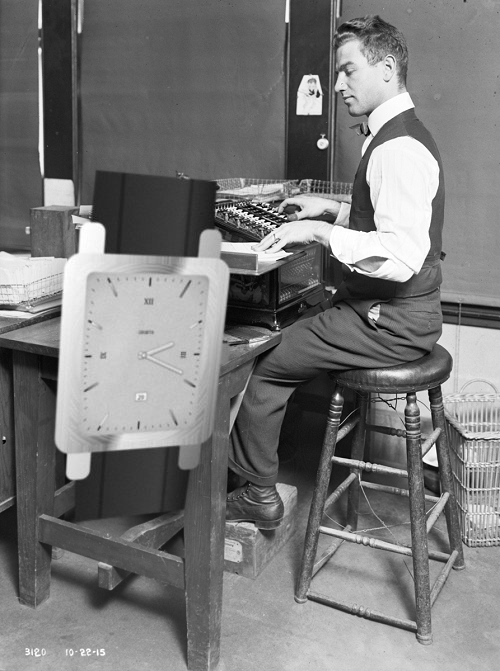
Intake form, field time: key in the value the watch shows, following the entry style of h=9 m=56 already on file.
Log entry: h=2 m=19
